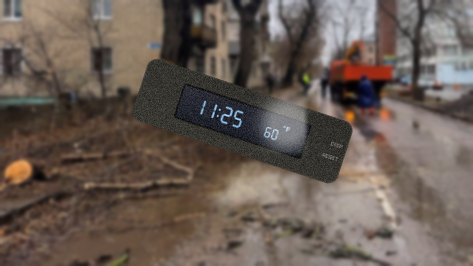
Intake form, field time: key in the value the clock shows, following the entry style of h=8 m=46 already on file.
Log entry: h=11 m=25
